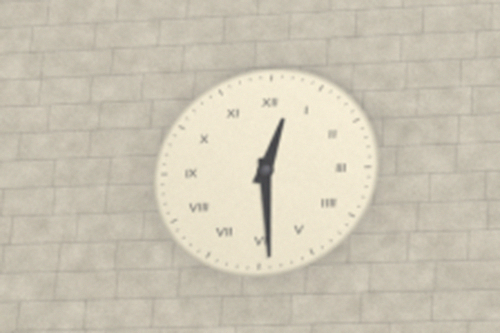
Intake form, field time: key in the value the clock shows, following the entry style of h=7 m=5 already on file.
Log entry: h=12 m=29
